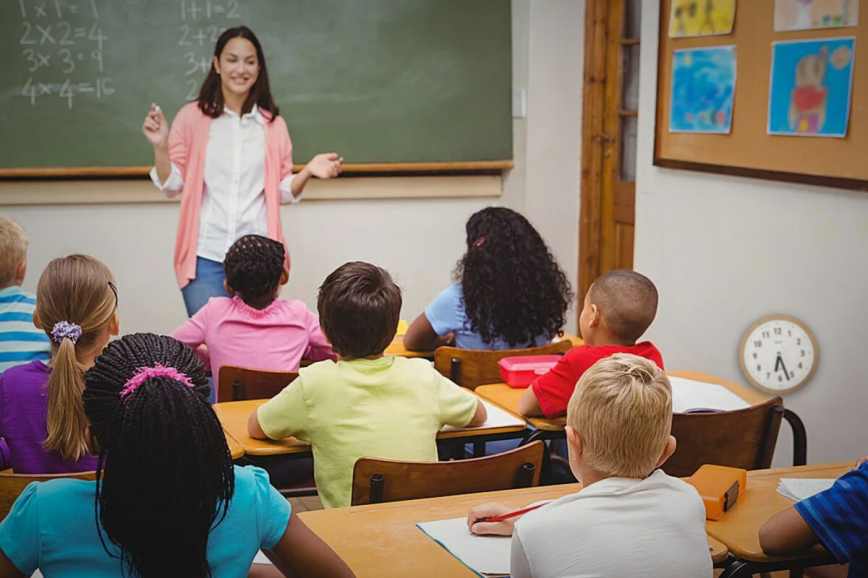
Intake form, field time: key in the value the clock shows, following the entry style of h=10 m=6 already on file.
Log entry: h=6 m=27
